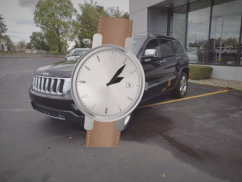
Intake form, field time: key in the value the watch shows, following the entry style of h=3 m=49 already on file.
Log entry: h=2 m=6
